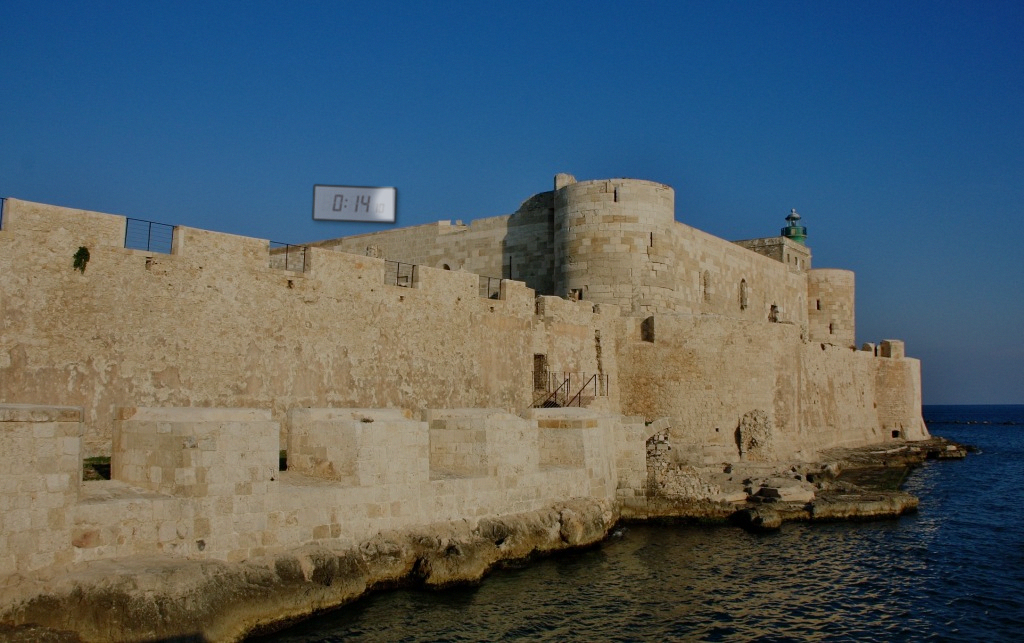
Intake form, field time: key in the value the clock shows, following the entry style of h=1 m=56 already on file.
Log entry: h=0 m=14
